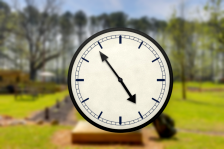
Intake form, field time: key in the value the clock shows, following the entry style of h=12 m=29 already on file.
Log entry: h=4 m=54
